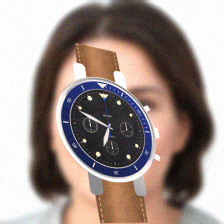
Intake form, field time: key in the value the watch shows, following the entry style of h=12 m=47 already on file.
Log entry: h=6 m=49
